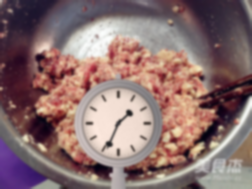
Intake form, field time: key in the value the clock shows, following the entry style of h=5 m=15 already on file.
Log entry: h=1 m=34
